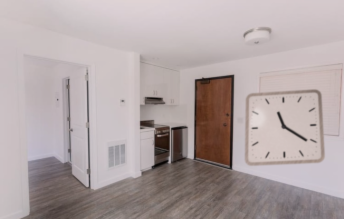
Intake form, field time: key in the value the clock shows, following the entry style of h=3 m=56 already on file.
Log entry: h=11 m=21
